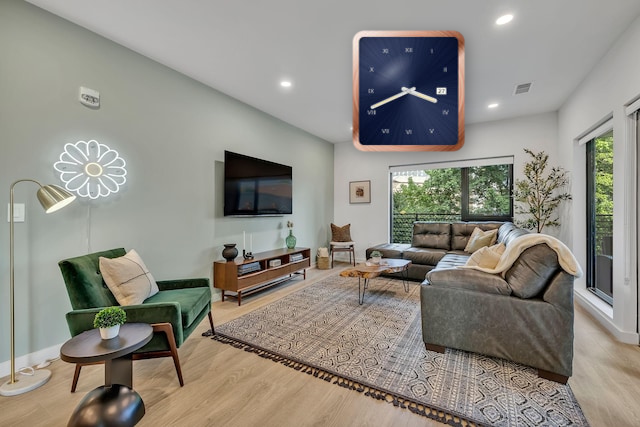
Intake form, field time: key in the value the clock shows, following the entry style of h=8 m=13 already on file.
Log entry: h=3 m=41
